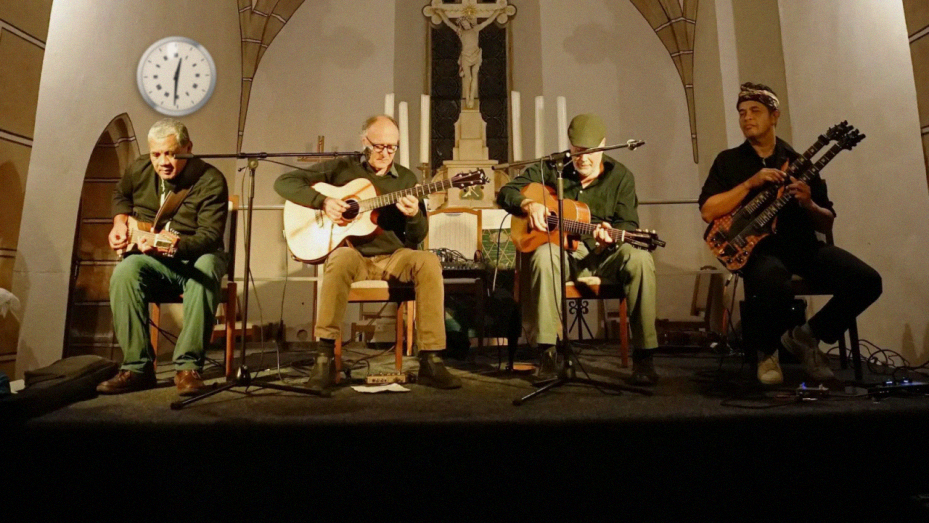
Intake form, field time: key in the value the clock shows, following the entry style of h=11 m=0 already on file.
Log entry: h=12 m=31
